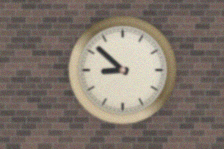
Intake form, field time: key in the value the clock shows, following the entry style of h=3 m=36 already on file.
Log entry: h=8 m=52
